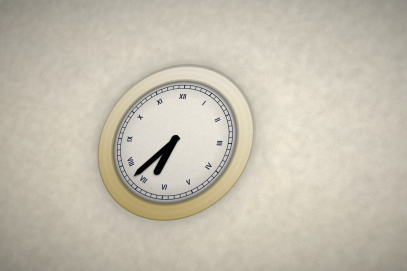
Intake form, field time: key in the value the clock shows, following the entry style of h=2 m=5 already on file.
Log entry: h=6 m=37
